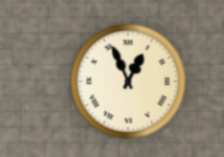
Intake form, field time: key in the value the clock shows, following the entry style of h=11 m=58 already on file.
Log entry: h=12 m=56
